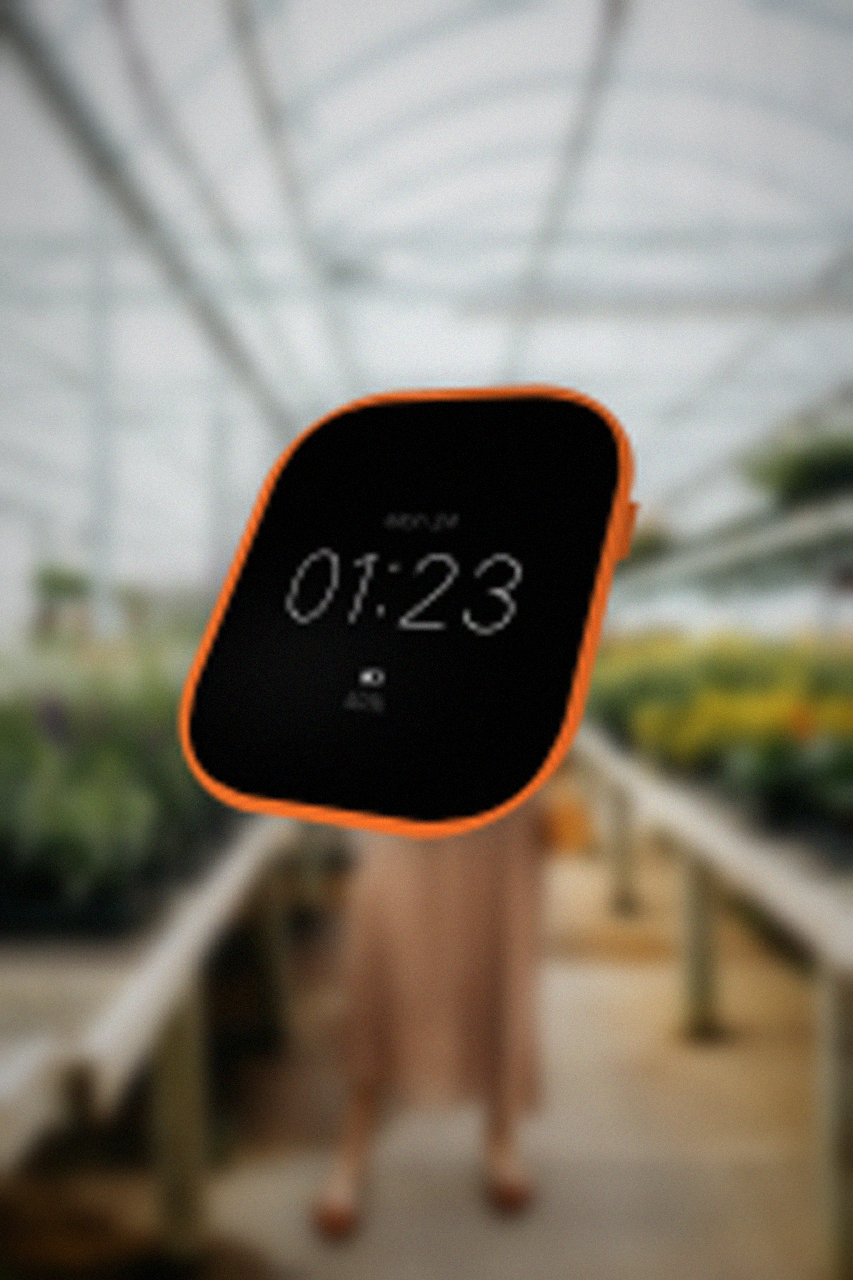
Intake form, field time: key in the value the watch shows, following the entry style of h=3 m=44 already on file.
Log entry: h=1 m=23
